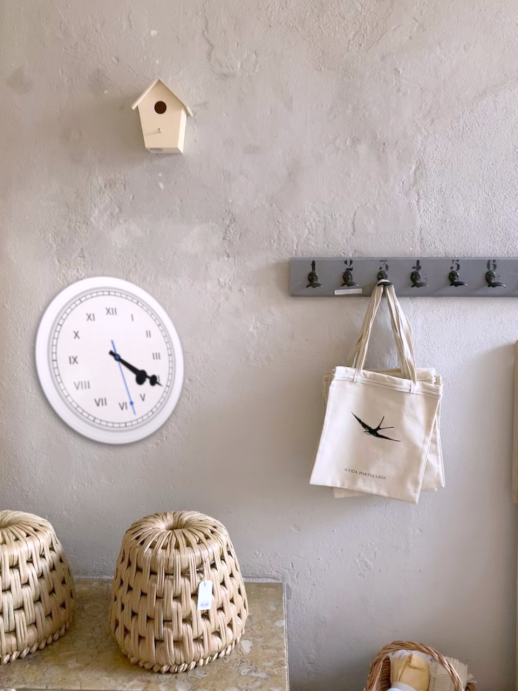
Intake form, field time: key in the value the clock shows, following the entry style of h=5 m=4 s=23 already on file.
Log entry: h=4 m=20 s=28
